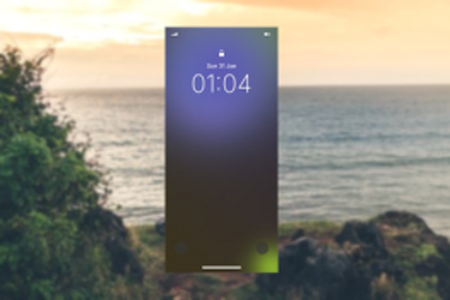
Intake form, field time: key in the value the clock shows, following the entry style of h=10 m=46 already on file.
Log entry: h=1 m=4
